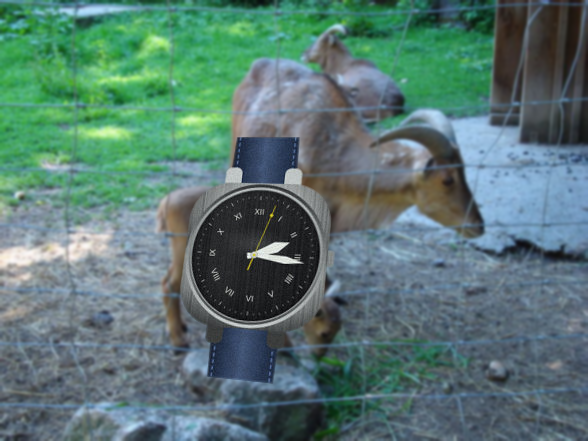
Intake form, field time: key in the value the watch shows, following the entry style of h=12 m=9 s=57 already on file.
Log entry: h=2 m=16 s=3
